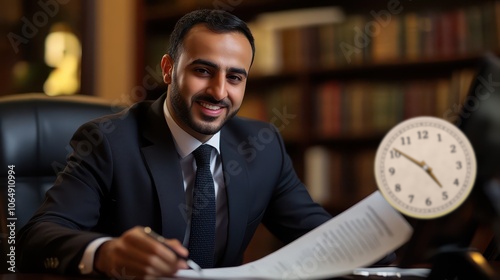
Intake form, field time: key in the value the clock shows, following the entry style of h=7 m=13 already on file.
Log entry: h=4 m=51
